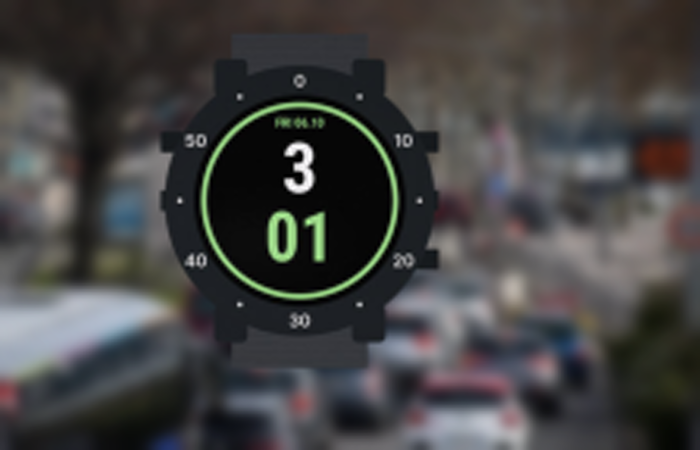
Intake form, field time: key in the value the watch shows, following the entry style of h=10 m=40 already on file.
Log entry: h=3 m=1
